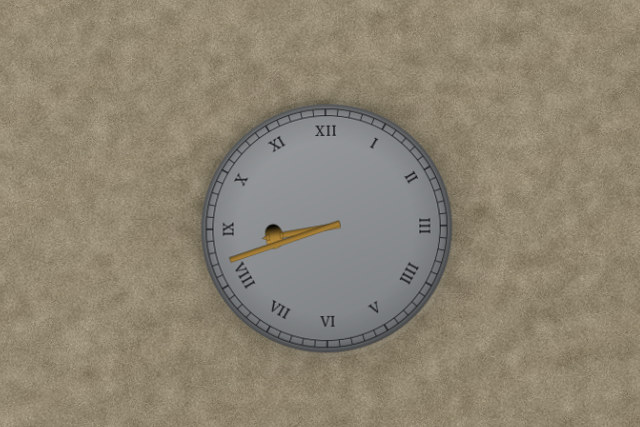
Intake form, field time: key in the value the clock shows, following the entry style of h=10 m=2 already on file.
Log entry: h=8 m=42
